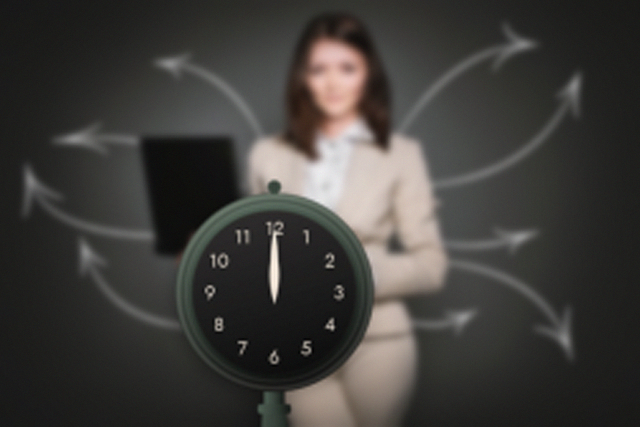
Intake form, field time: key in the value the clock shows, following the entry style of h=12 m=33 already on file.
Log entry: h=12 m=0
